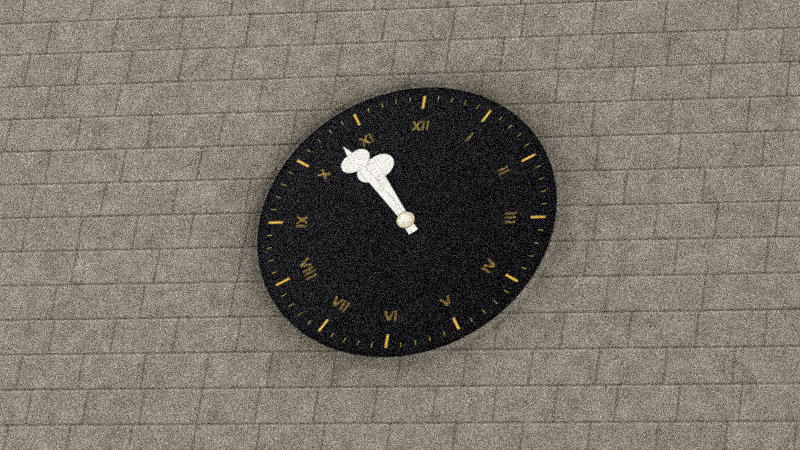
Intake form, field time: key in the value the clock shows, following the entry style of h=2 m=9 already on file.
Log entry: h=10 m=53
